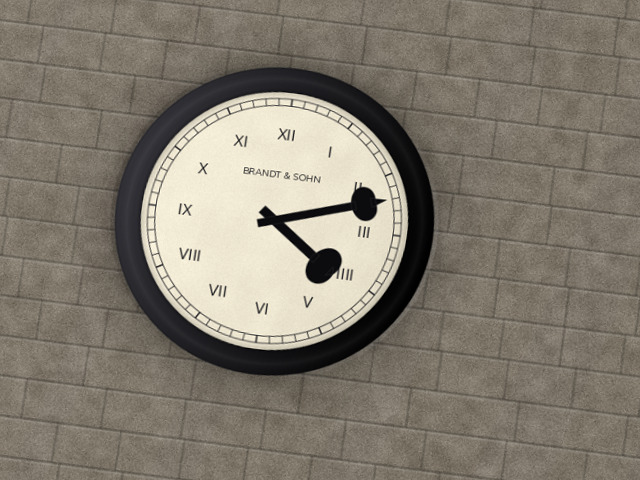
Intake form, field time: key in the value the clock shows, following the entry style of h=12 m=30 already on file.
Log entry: h=4 m=12
